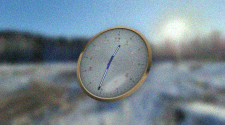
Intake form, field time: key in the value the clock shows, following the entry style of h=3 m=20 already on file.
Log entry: h=12 m=31
